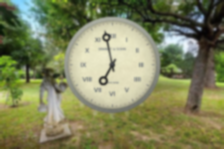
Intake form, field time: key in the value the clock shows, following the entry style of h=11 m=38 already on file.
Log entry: h=6 m=58
